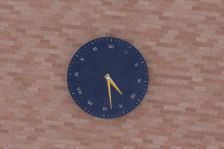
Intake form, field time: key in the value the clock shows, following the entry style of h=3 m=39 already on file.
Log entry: h=4 m=28
